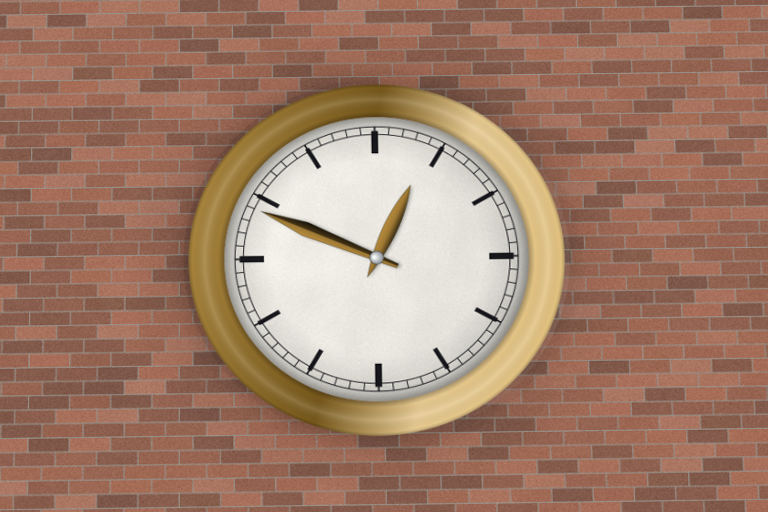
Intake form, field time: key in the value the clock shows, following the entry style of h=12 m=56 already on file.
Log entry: h=12 m=49
